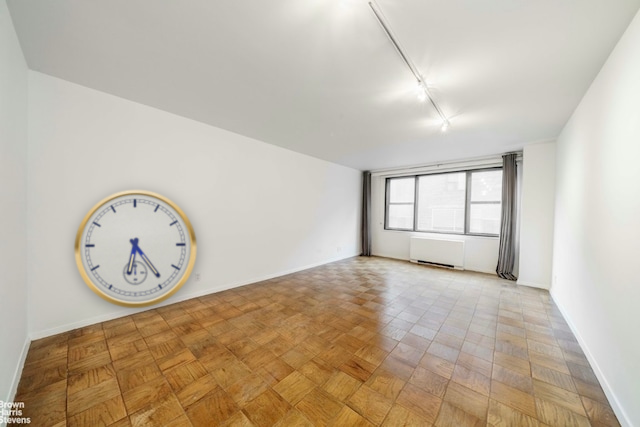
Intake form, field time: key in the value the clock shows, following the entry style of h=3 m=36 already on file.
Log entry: h=6 m=24
